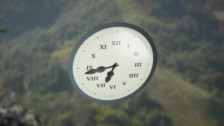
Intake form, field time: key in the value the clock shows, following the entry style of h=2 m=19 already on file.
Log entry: h=6 m=43
